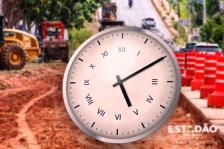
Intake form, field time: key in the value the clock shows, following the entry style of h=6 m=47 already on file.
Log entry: h=5 m=10
